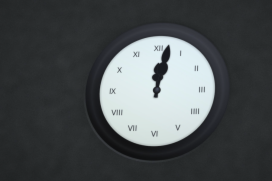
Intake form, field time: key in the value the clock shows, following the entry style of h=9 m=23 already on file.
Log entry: h=12 m=2
